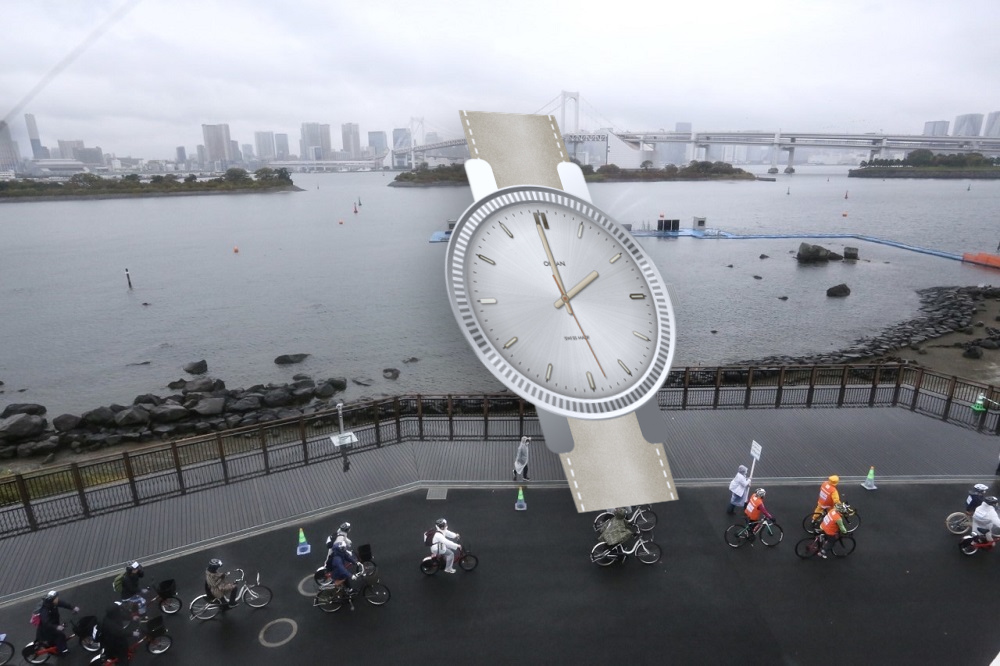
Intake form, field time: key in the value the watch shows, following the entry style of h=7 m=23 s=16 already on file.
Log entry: h=1 m=59 s=28
